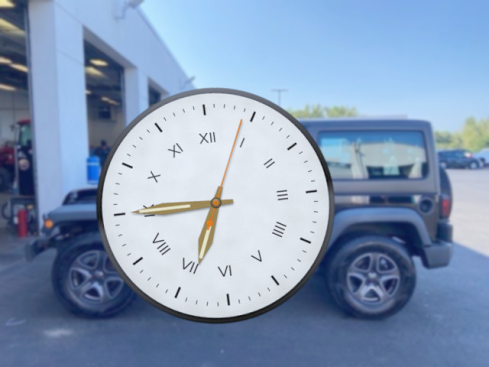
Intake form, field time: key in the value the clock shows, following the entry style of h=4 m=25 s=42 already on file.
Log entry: h=6 m=45 s=4
